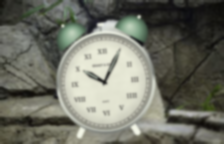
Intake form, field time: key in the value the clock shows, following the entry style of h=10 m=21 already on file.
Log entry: h=10 m=5
